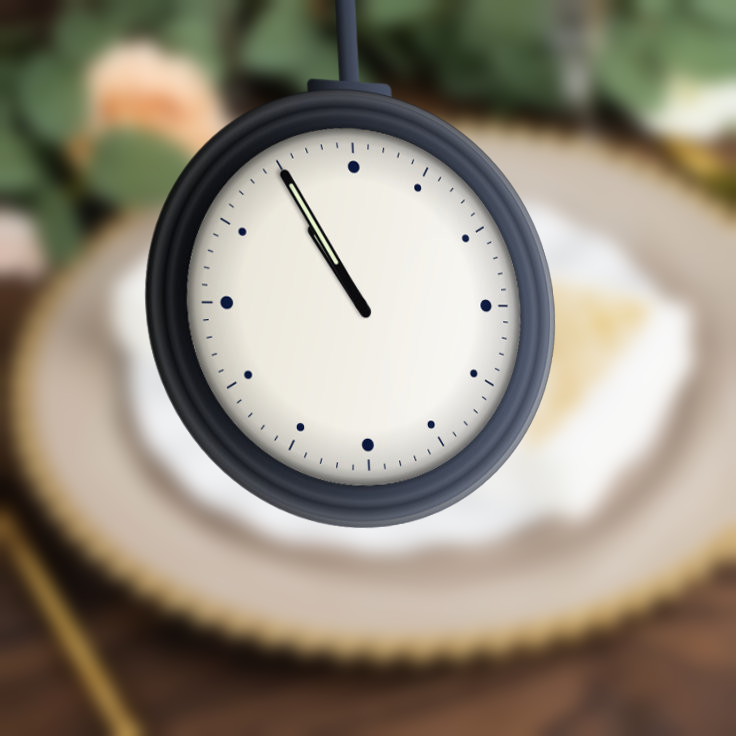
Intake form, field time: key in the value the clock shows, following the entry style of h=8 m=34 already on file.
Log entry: h=10 m=55
